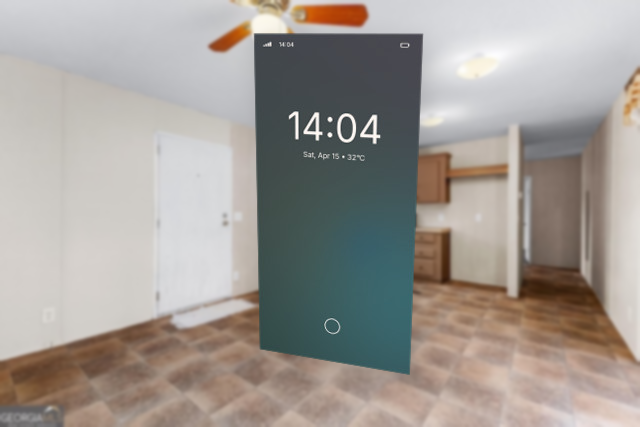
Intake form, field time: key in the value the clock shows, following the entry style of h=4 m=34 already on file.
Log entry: h=14 m=4
